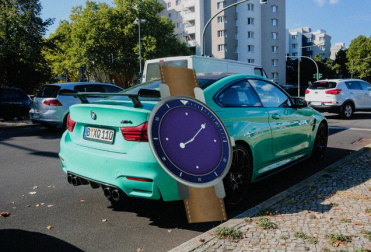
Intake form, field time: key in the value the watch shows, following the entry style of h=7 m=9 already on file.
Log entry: h=8 m=8
